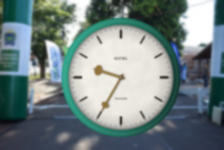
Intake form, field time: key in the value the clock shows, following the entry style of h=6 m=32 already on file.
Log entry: h=9 m=35
